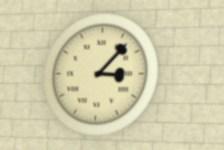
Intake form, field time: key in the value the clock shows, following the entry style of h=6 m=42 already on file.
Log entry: h=3 m=7
